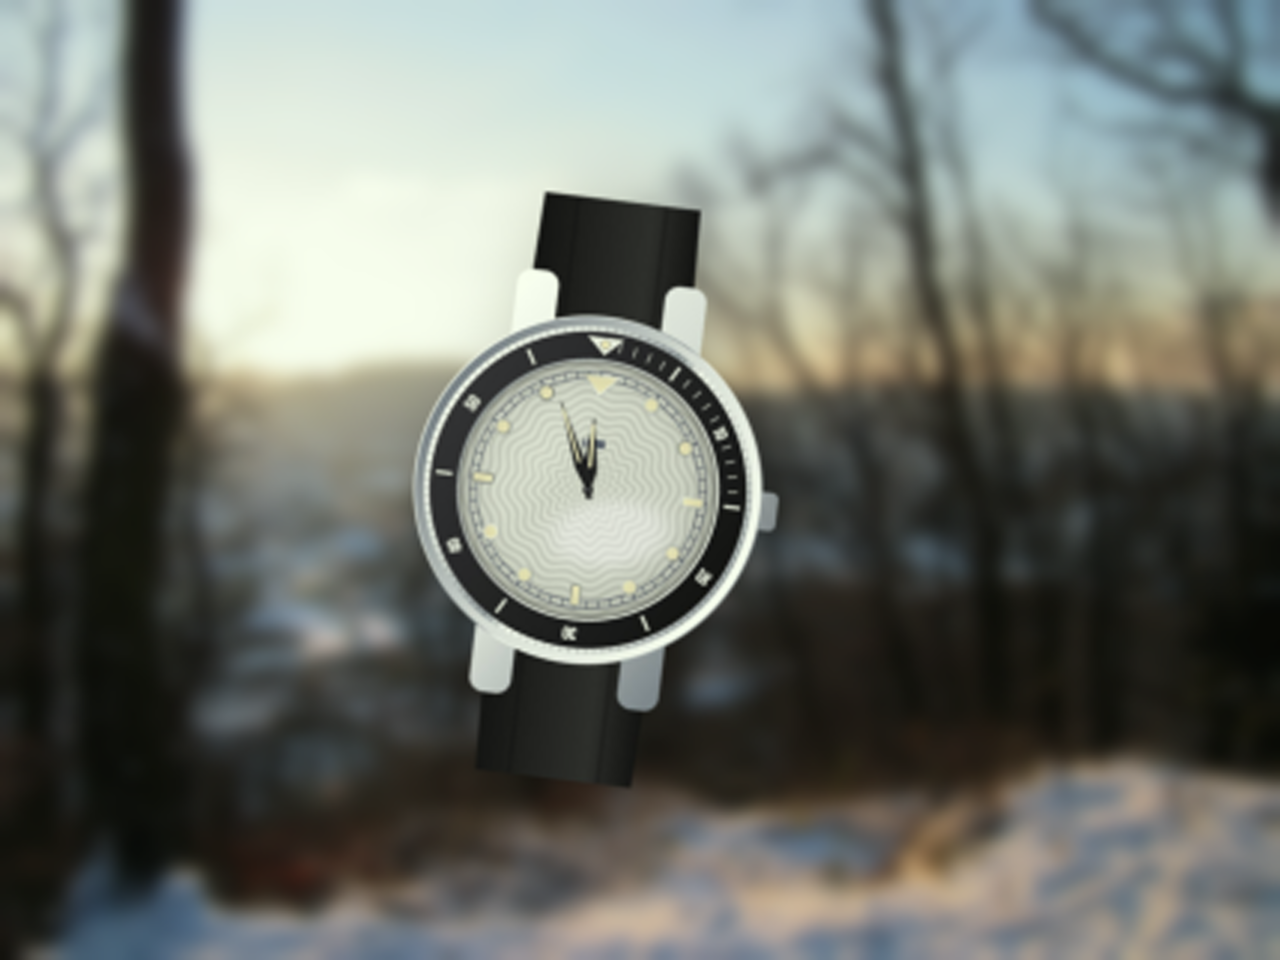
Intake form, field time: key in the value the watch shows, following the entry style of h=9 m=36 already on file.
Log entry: h=11 m=56
